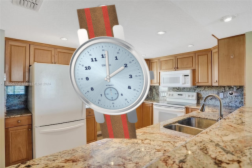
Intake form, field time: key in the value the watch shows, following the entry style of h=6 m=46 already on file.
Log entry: h=2 m=1
